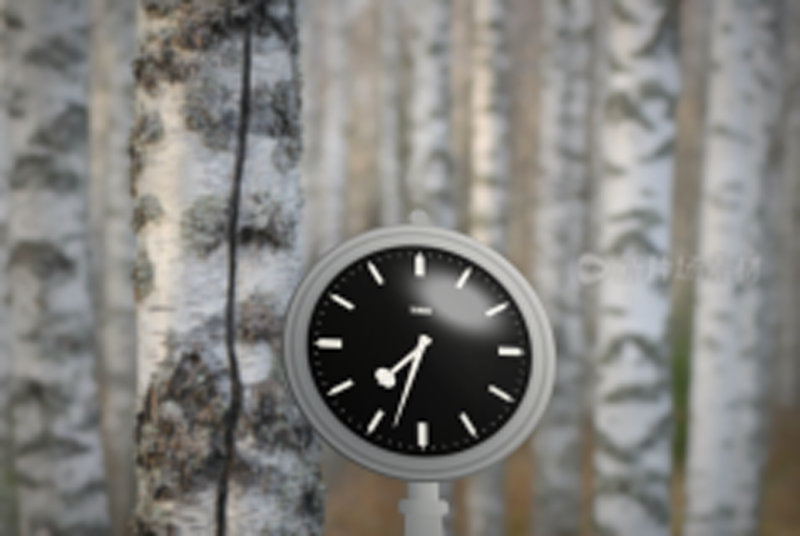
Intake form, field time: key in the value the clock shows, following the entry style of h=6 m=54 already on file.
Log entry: h=7 m=33
